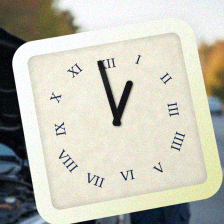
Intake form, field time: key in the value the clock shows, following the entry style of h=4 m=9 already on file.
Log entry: h=12 m=59
